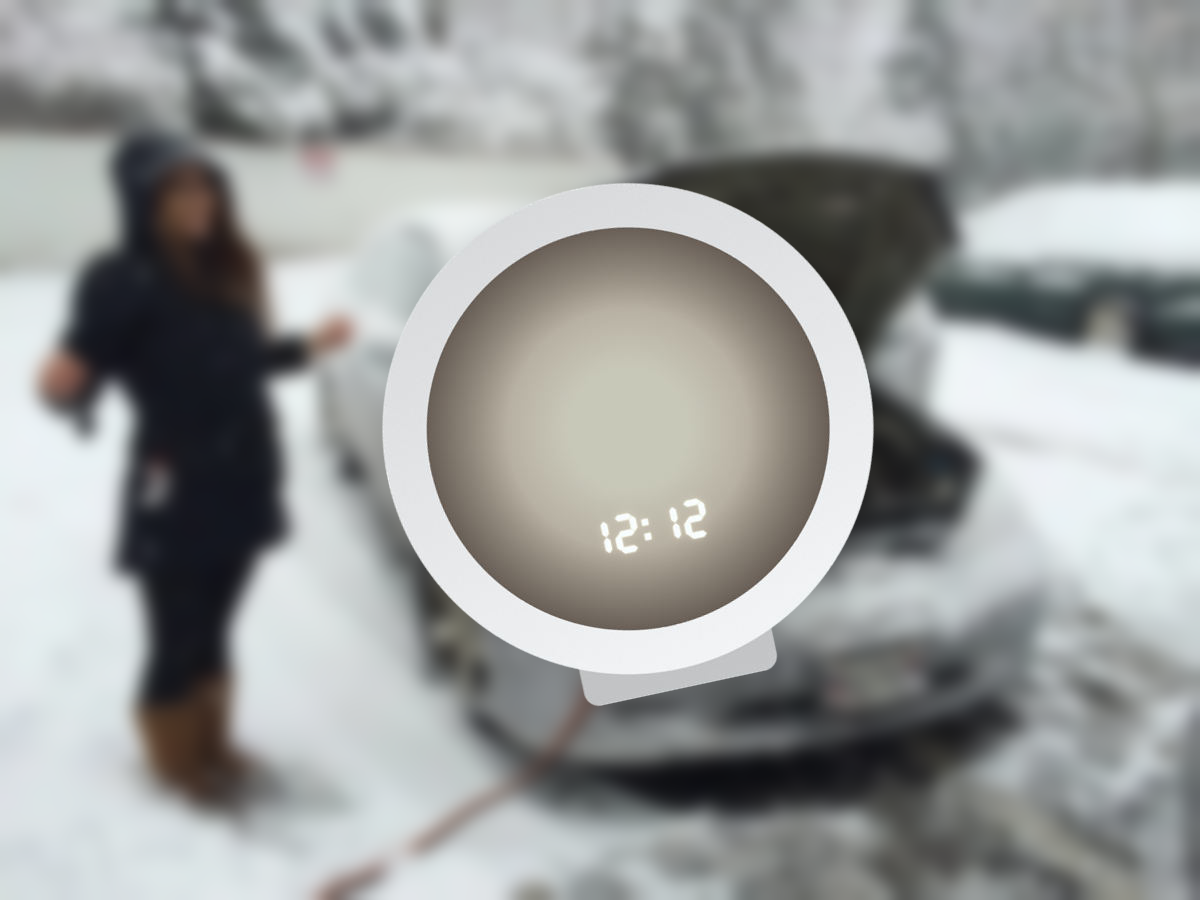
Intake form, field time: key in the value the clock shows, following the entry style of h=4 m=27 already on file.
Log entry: h=12 m=12
